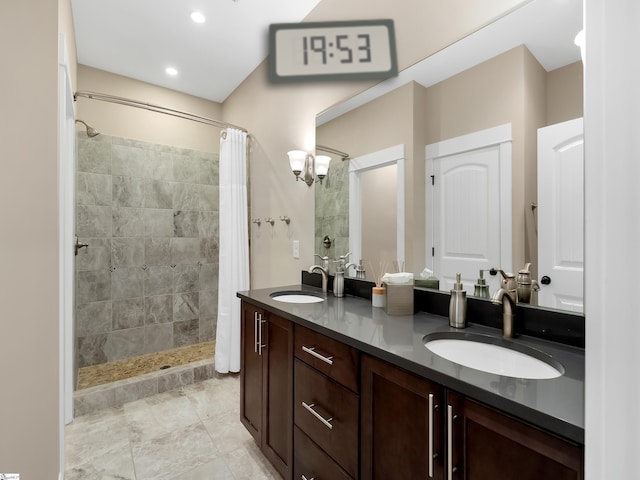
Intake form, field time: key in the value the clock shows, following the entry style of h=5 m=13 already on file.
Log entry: h=19 m=53
